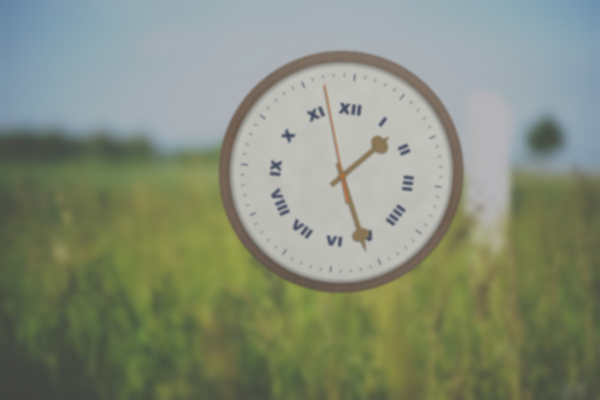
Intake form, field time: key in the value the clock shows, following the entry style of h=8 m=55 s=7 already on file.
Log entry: h=1 m=25 s=57
